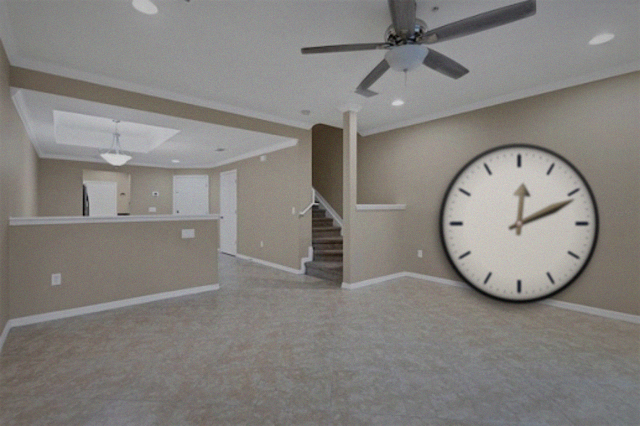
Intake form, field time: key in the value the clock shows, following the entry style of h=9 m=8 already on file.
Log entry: h=12 m=11
